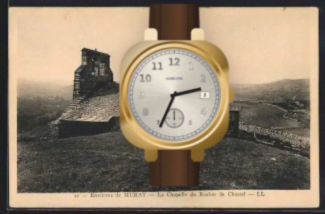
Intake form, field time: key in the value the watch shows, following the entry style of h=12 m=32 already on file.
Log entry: h=2 m=34
